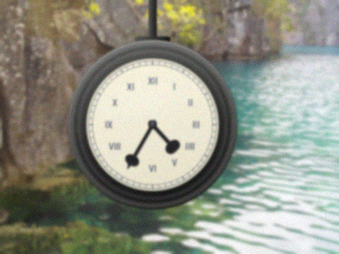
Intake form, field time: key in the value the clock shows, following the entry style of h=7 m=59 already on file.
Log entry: h=4 m=35
